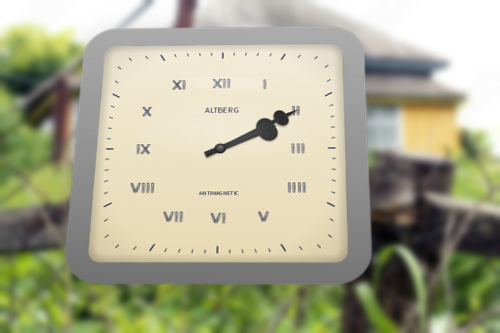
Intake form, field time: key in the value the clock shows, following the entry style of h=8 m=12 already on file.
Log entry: h=2 m=10
